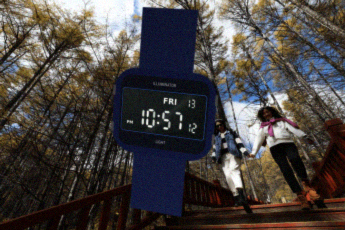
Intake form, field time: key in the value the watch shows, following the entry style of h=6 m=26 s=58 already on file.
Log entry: h=10 m=57 s=12
